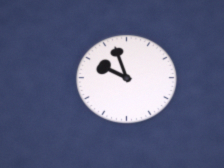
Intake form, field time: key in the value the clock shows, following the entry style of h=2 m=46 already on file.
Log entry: h=9 m=57
